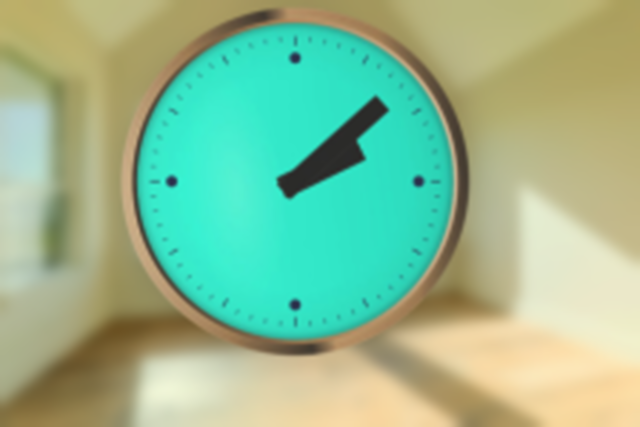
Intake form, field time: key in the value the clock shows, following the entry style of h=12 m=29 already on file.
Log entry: h=2 m=8
